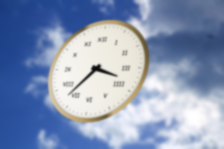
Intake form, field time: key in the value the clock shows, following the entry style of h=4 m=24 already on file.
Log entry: h=3 m=37
